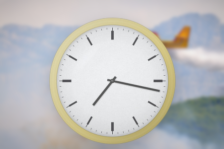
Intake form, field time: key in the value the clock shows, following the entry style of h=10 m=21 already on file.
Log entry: h=7 m=17
